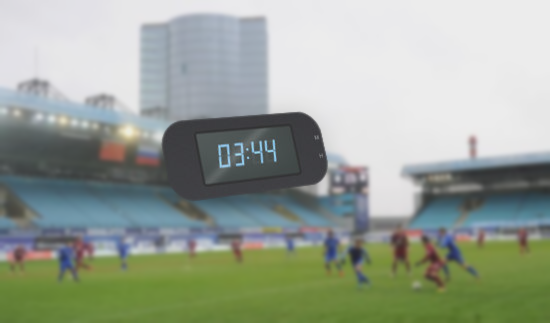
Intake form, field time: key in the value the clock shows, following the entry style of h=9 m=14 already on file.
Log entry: h=3 m=44
